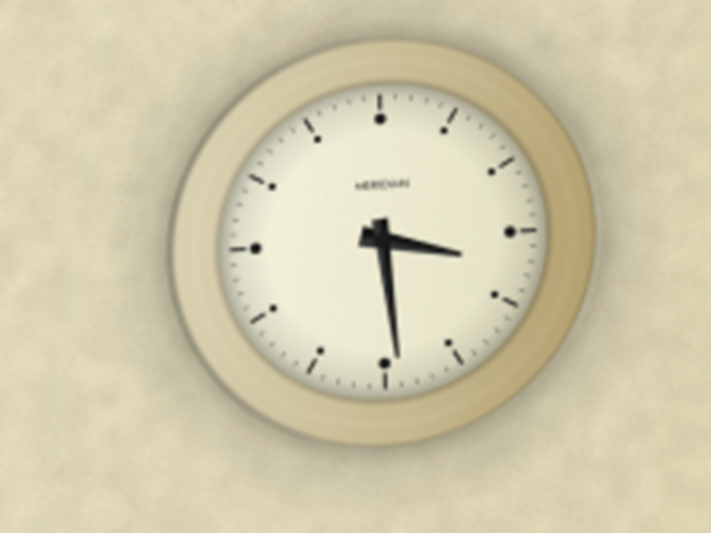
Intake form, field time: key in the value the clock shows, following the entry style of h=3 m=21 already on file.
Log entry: h=3 m=29
